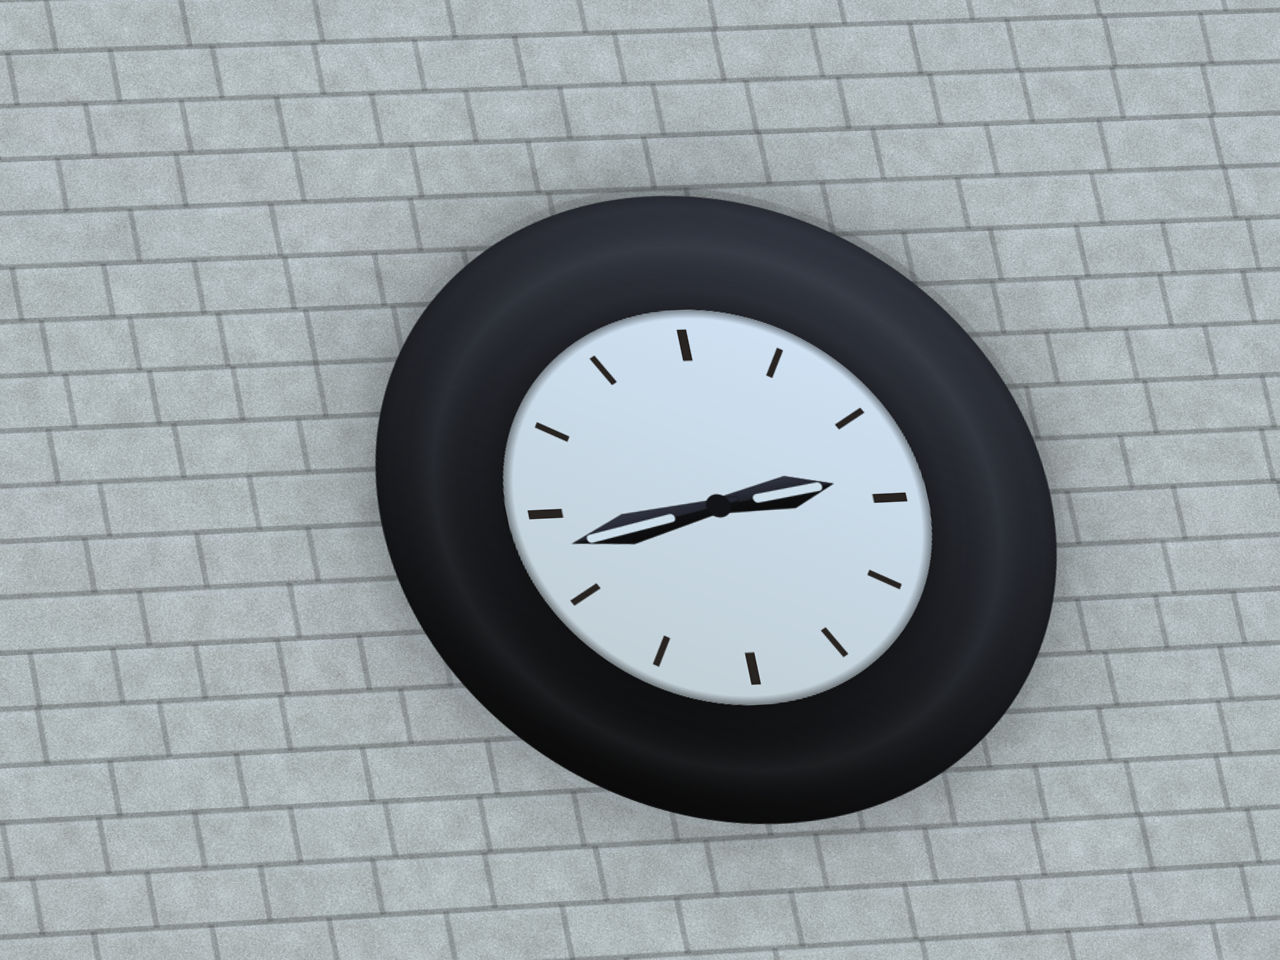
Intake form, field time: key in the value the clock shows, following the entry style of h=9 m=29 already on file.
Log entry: h=2 m=43
